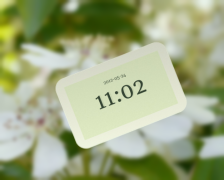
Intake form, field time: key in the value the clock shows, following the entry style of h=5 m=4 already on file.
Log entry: h=11 m=2
